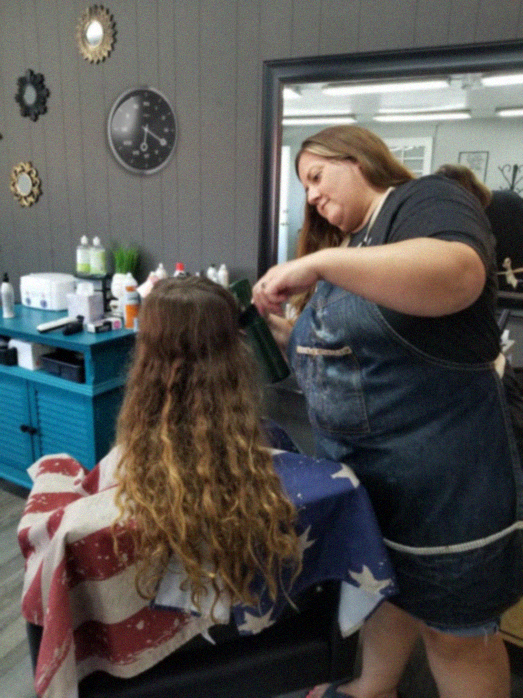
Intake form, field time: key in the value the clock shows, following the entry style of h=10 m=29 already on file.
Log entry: h=6 m=20
